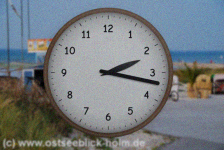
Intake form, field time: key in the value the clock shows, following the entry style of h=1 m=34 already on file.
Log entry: h=2 m=17
